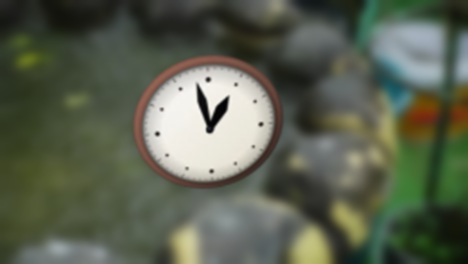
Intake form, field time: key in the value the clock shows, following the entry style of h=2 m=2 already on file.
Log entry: h=12 m=58
